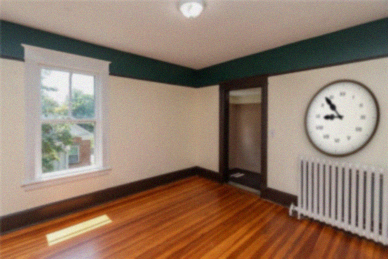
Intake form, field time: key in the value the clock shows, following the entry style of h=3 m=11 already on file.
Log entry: h=8 m=53
